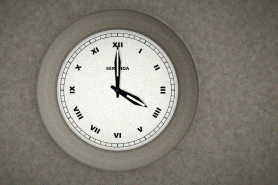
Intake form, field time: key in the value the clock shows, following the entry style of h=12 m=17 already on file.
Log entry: h=4 m=0
